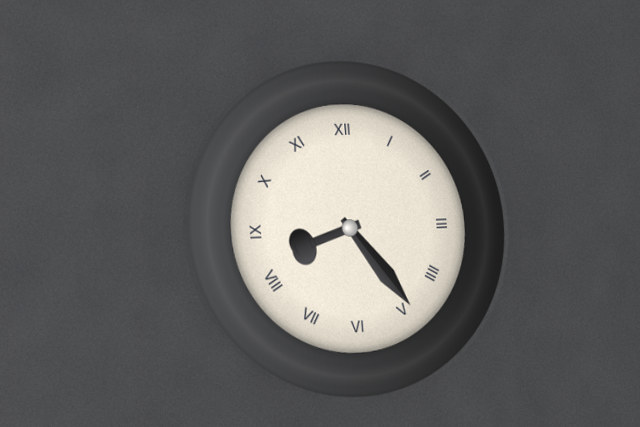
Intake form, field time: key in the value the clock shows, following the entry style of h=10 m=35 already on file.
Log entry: h=8 m=24
